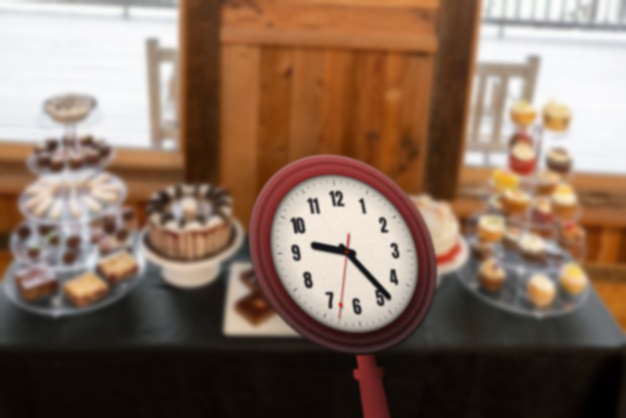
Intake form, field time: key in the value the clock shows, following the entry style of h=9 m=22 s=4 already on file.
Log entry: h=9 m=23 s=33
